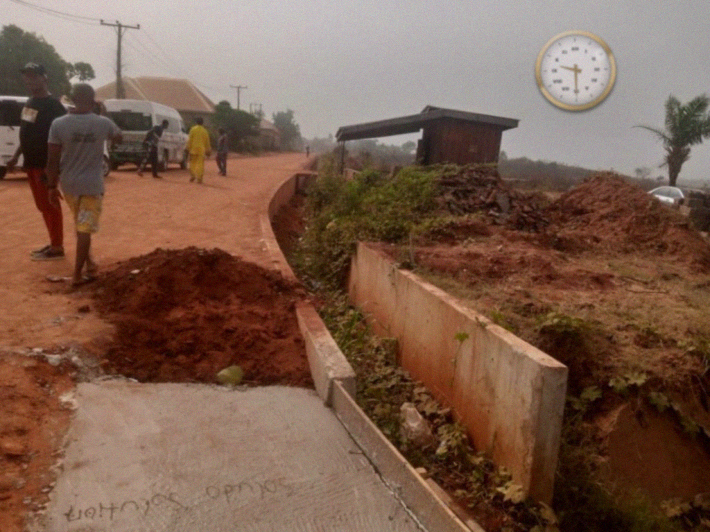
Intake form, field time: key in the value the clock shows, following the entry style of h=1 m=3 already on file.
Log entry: h=9 m=30
